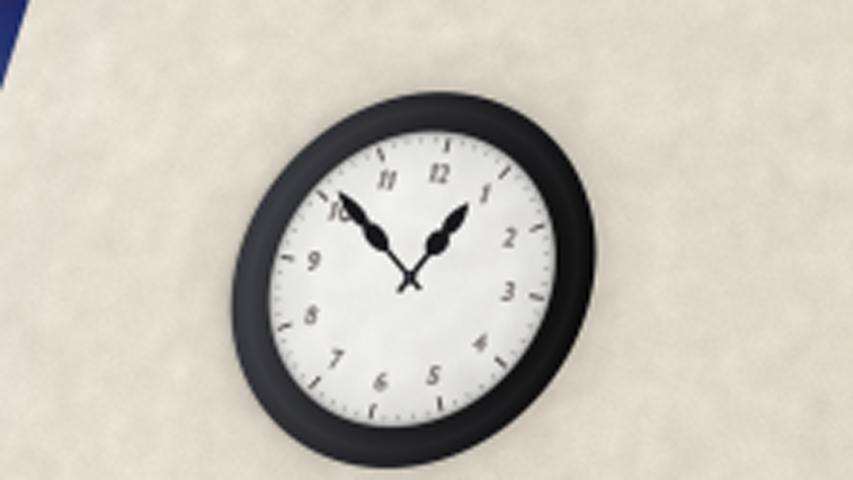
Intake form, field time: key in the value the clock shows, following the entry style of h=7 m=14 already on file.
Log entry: h=12 m=51
